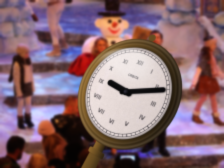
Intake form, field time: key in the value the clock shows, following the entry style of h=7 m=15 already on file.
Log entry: h=9 m=11
